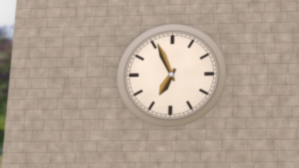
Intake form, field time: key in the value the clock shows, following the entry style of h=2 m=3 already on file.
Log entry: h=6 m=56
